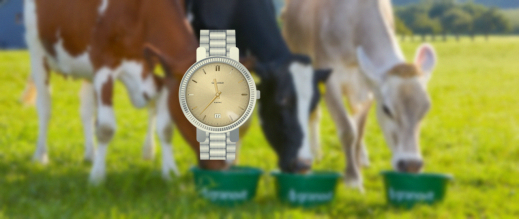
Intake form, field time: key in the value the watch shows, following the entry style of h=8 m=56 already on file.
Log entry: h=11 m=37
